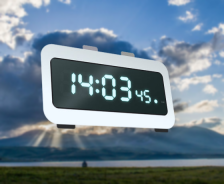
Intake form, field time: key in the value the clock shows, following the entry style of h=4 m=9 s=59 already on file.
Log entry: h=14 m=3 s=45
